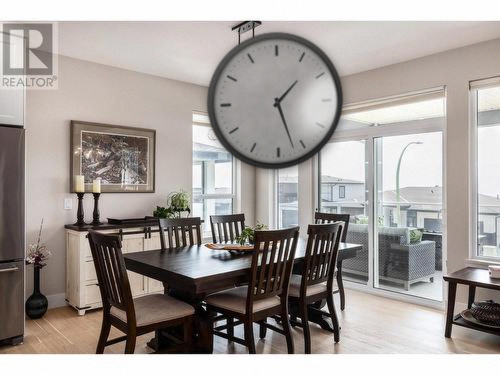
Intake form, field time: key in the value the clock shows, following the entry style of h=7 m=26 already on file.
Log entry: h=1 m=27
